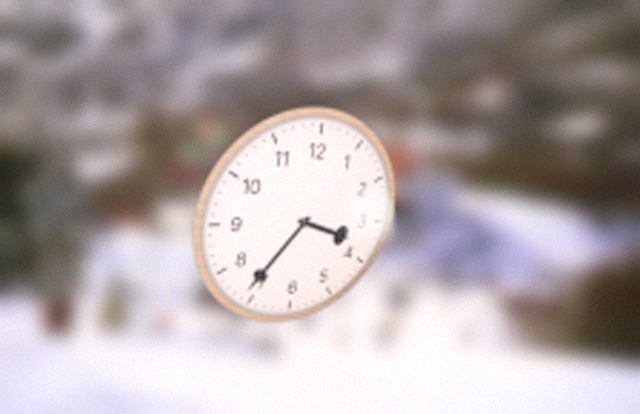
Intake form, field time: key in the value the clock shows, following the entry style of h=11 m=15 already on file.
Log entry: h=3 m=36
